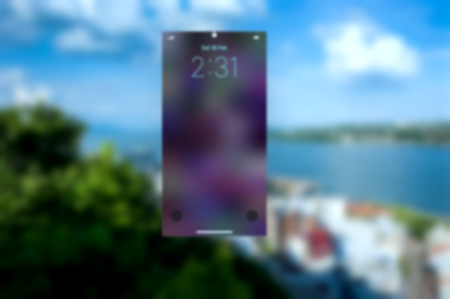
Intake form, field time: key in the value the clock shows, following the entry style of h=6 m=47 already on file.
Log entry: h=2 m=31
